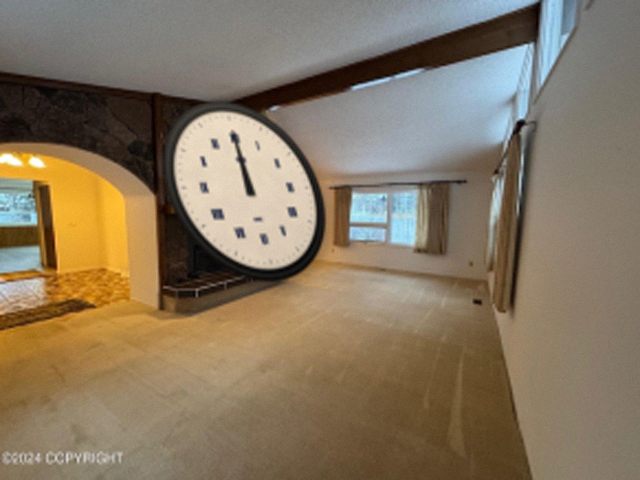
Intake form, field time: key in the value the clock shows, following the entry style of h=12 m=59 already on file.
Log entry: h=12 m=0
